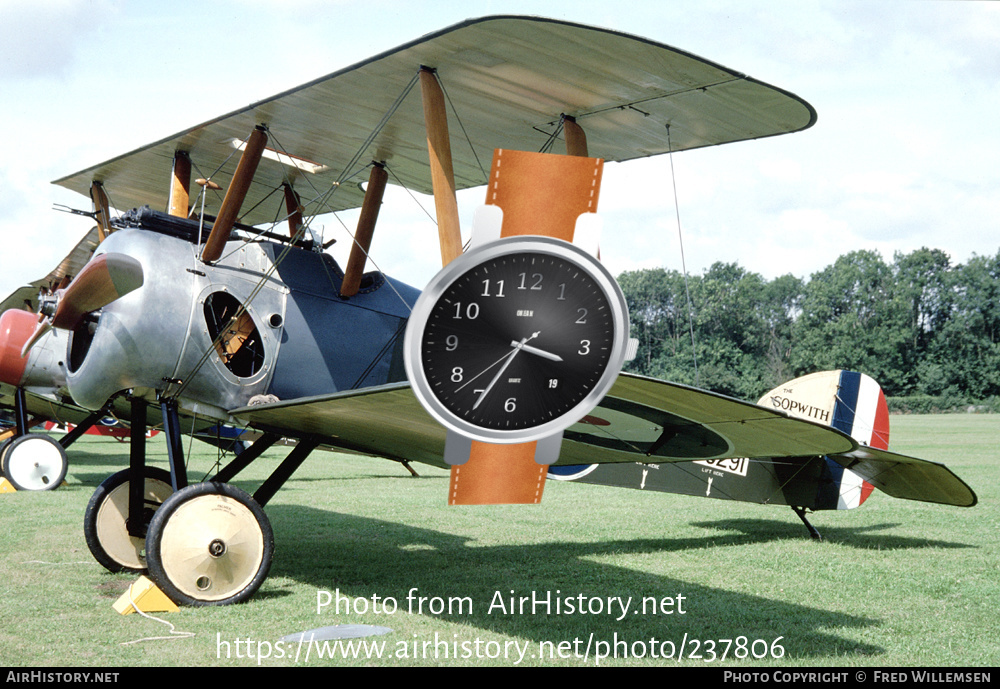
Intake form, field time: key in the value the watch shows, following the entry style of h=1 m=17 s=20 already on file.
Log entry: h=3 m=34 s=38
